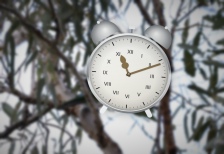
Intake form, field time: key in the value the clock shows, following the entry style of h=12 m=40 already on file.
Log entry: h=11 m=11
